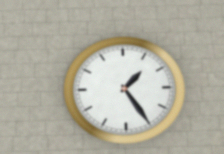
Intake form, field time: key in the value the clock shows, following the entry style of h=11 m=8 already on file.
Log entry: h=1 m=25
